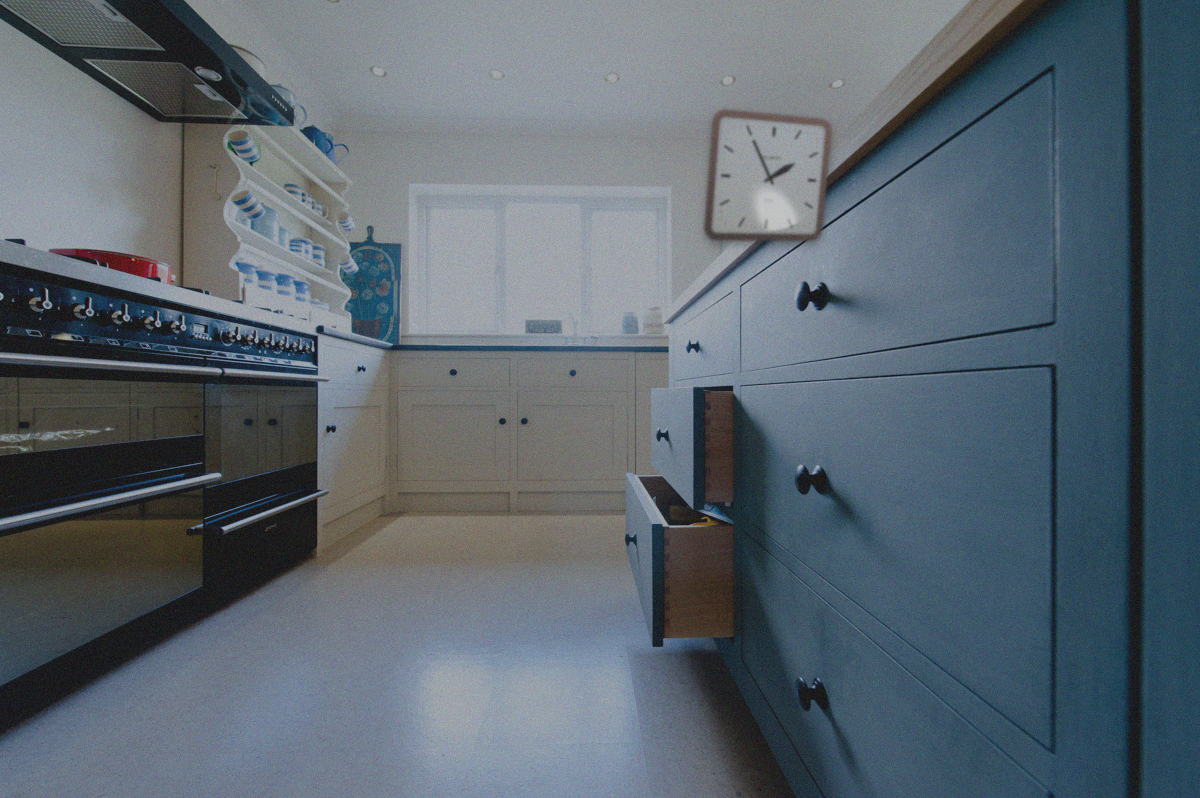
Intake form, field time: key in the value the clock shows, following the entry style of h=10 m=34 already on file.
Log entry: h=1 m=55
